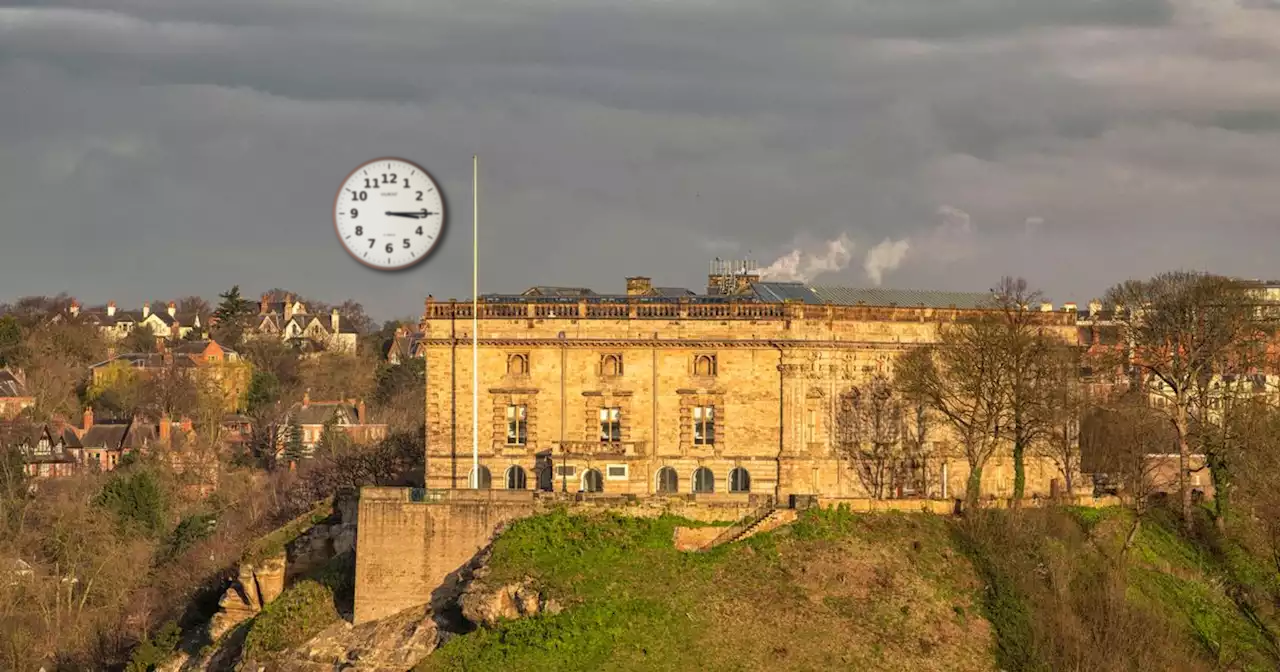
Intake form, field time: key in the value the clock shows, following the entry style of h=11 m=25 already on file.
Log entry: h=3 m=15
